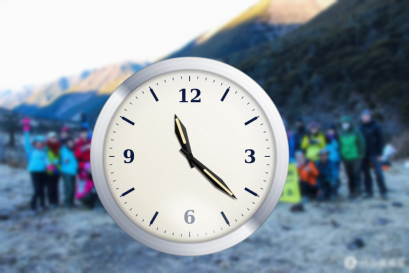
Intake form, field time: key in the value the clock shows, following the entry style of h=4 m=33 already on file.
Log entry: h=11 m=22
